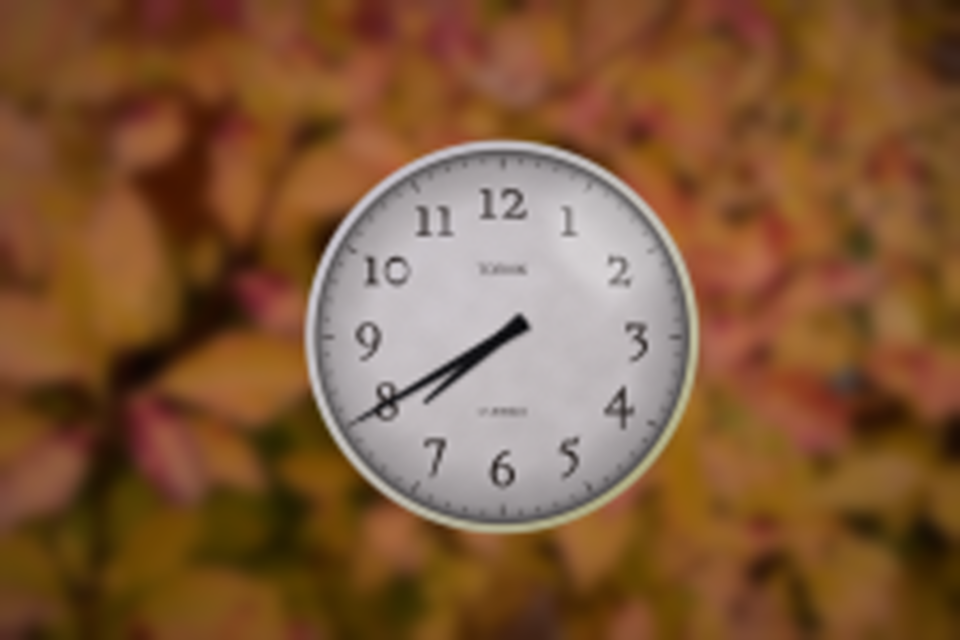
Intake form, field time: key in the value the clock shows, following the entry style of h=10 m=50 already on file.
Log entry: h=7 m=40
